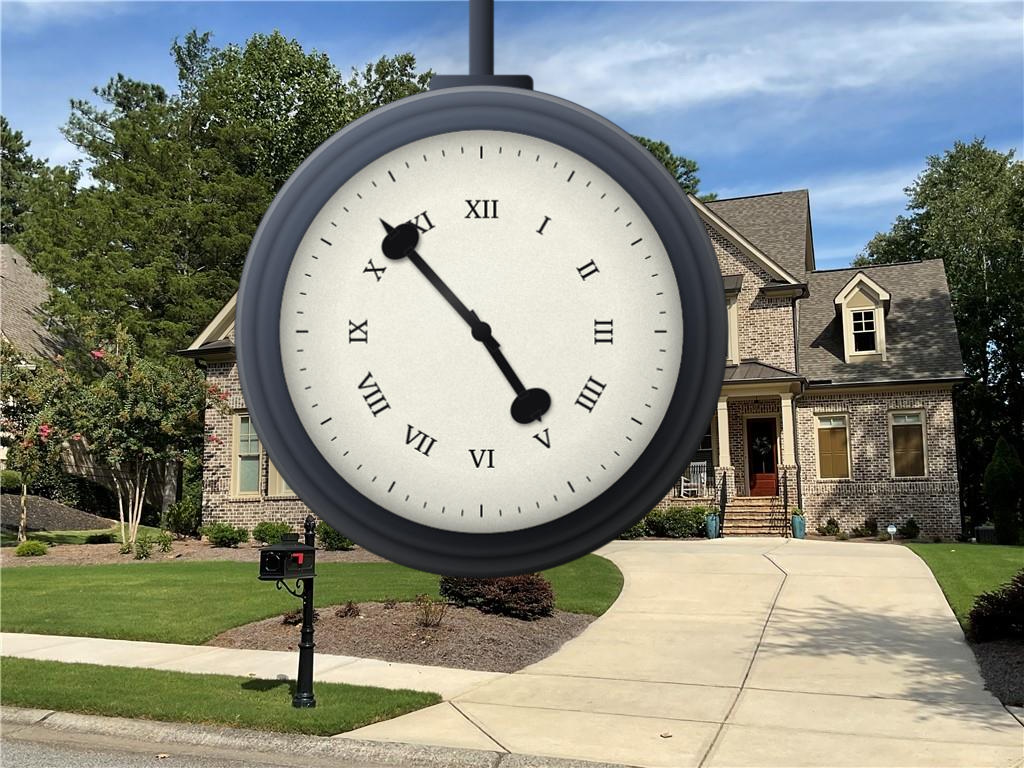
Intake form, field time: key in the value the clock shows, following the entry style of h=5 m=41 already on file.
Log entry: h=4 m=53
